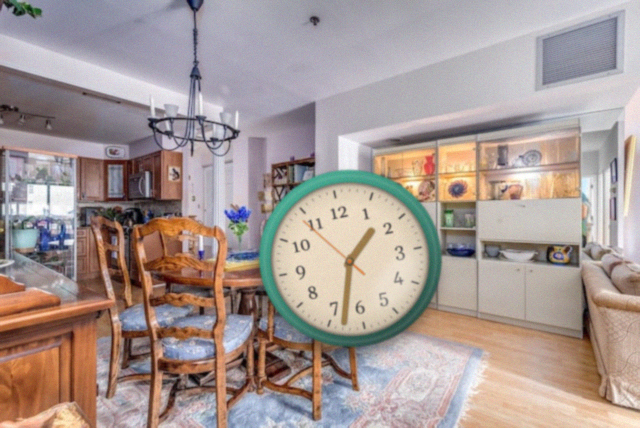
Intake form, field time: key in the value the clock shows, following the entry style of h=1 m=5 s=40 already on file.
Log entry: h=1 m=32 s=54
